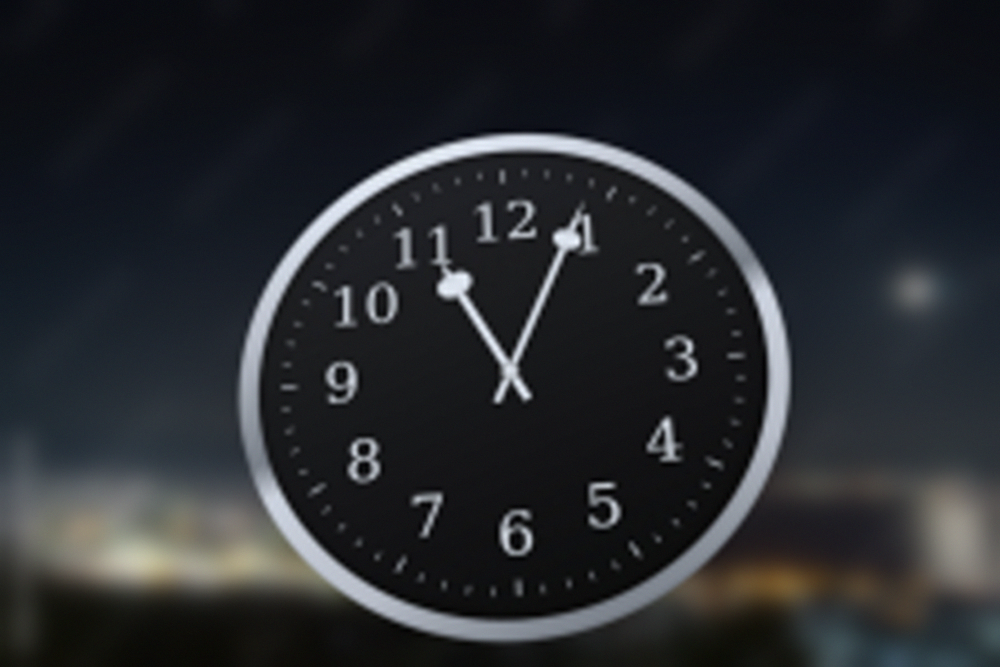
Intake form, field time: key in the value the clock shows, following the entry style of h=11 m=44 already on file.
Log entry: h=11 m=4
